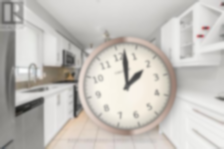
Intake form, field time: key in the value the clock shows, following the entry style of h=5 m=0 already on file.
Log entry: h=2 m=2
